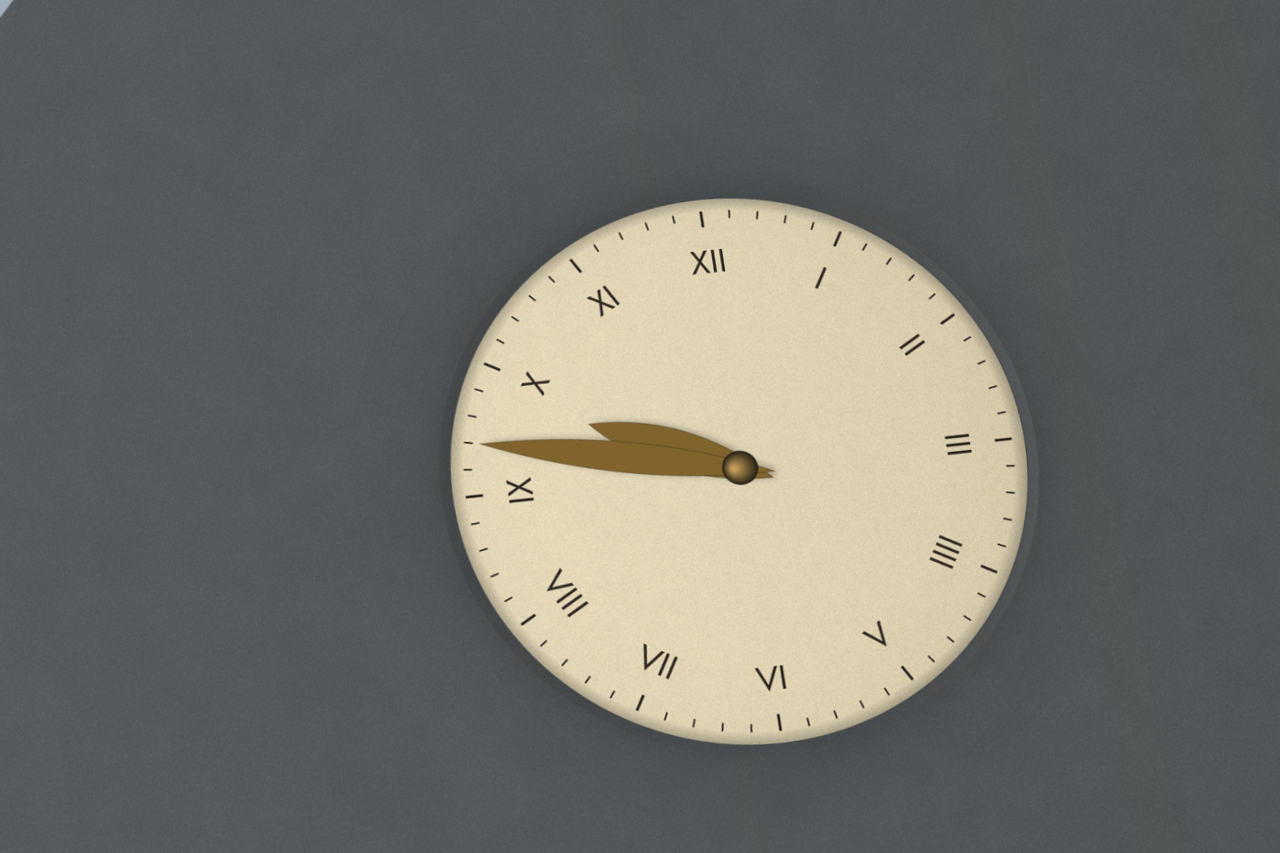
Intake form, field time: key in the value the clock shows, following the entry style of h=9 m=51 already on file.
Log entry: h=9 m=47
